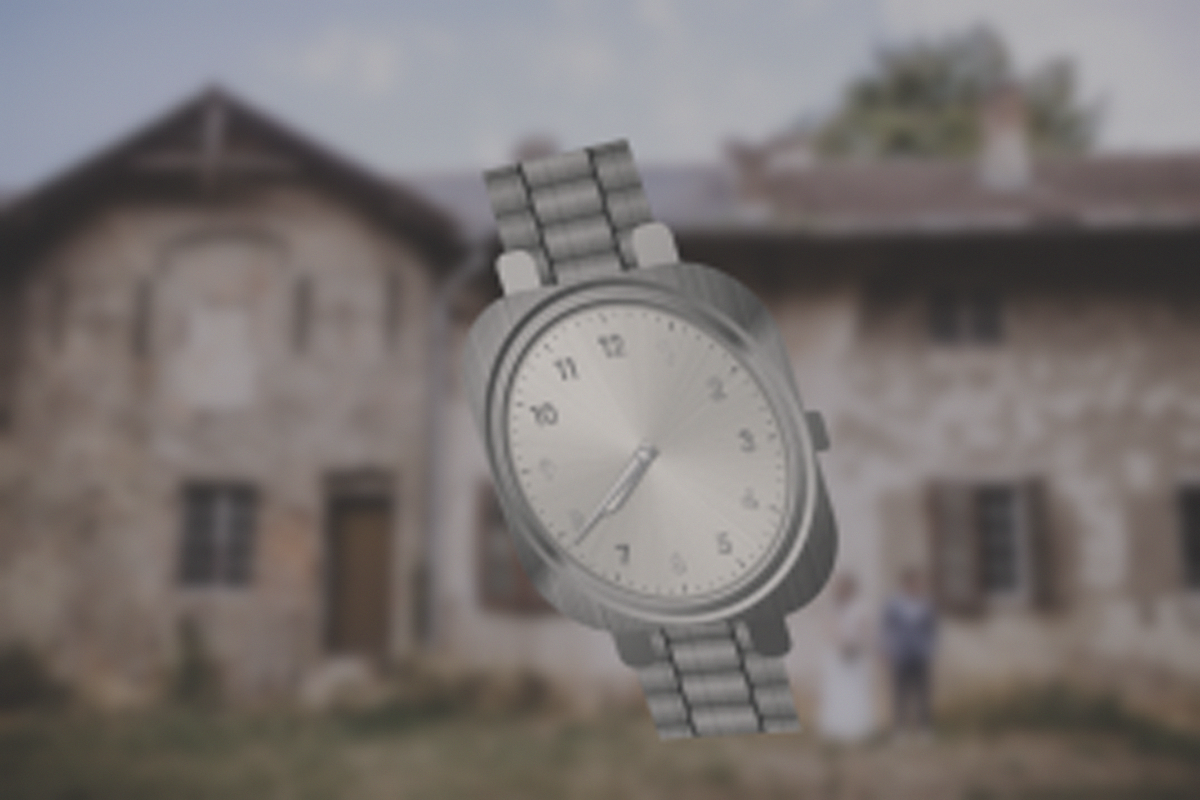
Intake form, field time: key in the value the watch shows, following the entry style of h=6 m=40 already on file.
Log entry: h=7 m=39
